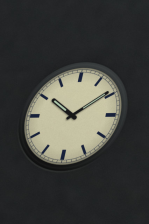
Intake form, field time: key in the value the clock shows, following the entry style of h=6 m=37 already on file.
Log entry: h=10 m=9
